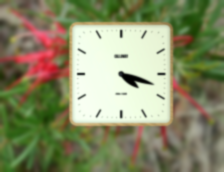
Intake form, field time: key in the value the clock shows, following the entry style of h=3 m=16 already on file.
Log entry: h=4 m=18
